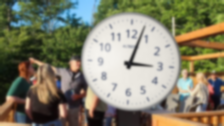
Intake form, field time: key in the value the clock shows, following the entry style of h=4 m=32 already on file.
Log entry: h=3 m=3
